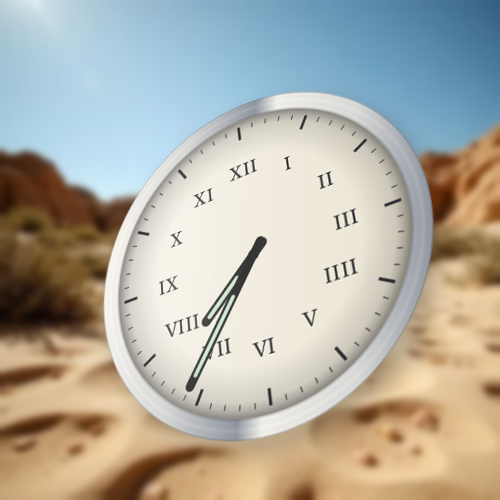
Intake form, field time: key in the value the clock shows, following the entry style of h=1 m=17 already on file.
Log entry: h=7 m=36
